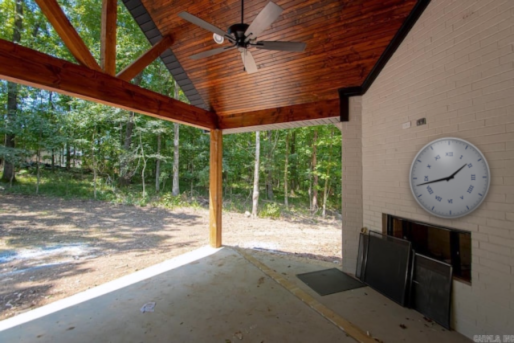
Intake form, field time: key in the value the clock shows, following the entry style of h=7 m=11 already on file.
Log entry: h=1 m=43
